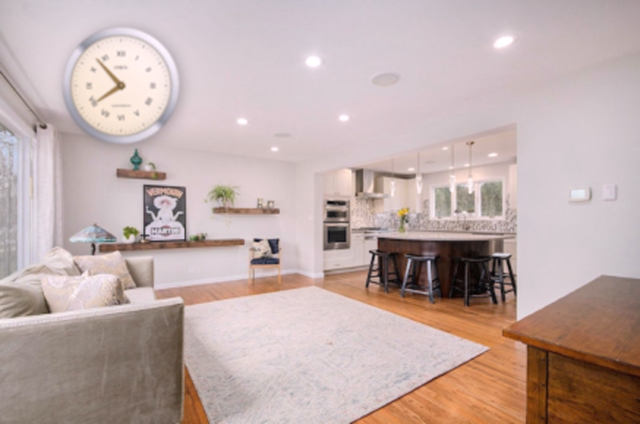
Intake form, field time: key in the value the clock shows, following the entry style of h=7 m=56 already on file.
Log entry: h=7 m=53
